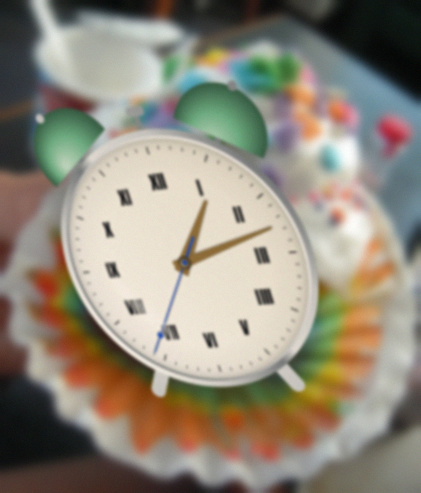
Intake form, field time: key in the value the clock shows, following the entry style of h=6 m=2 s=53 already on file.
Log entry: h=1 m=12 s=36
